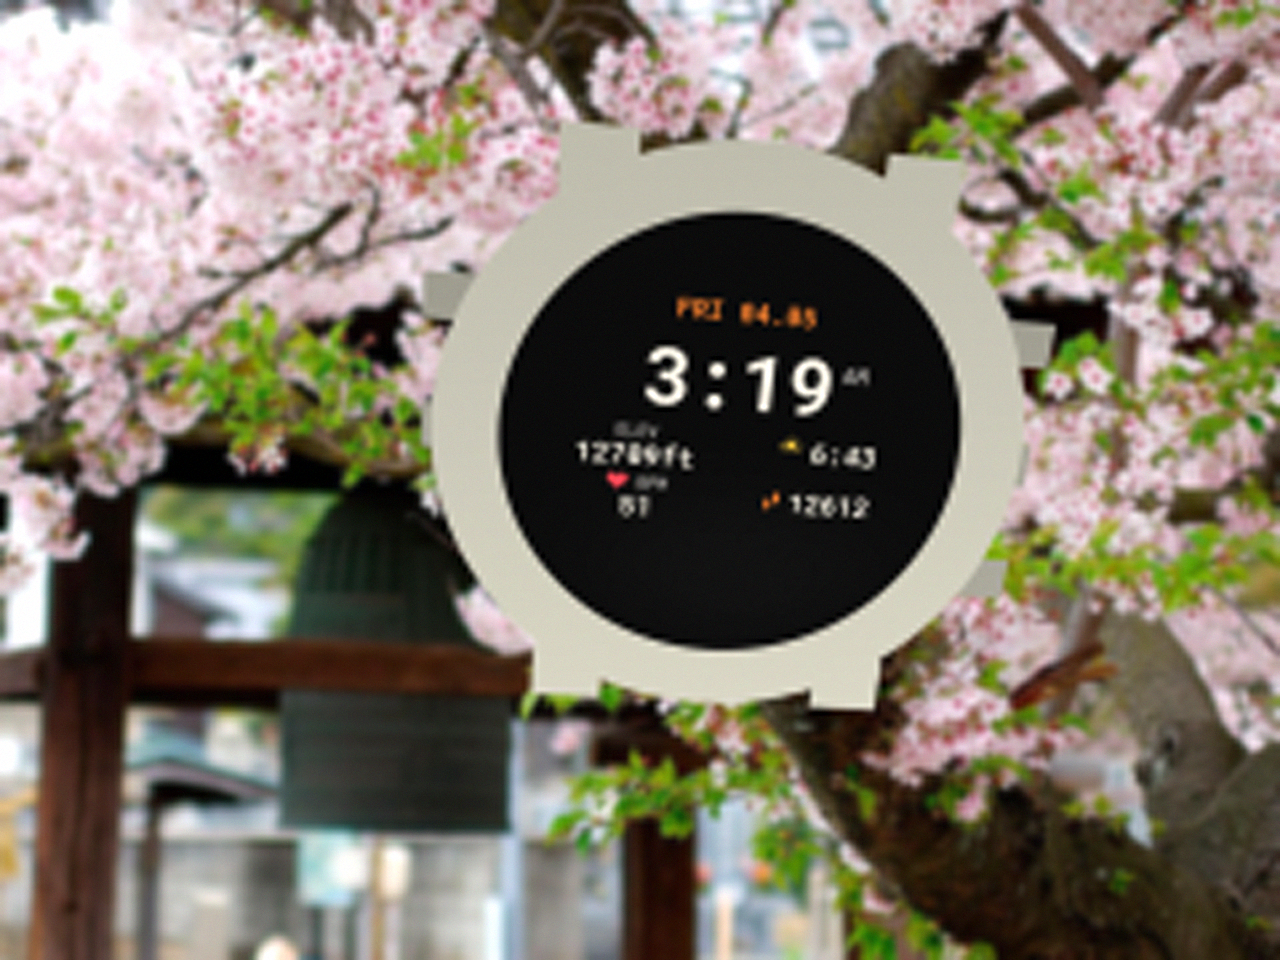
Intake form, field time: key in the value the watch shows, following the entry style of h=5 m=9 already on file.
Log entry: h=3 m=19
